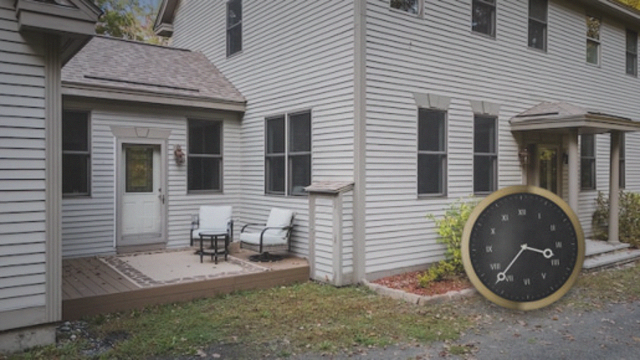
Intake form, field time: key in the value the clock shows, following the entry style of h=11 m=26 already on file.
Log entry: h=3 m=37
